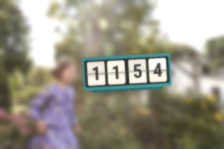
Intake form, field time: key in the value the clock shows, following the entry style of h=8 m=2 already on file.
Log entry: h=11 m=54
